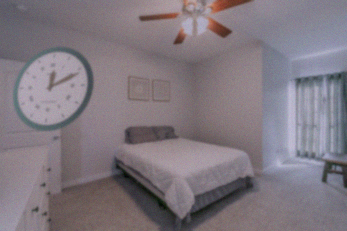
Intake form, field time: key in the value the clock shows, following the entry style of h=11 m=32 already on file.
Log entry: h=12 m=11
